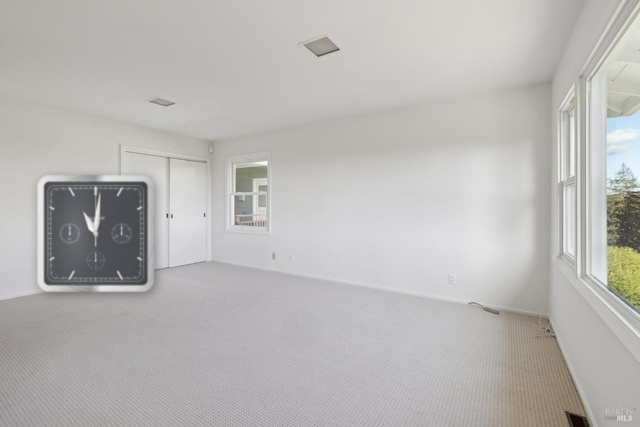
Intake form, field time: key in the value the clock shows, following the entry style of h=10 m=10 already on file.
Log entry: h=11 m=1
